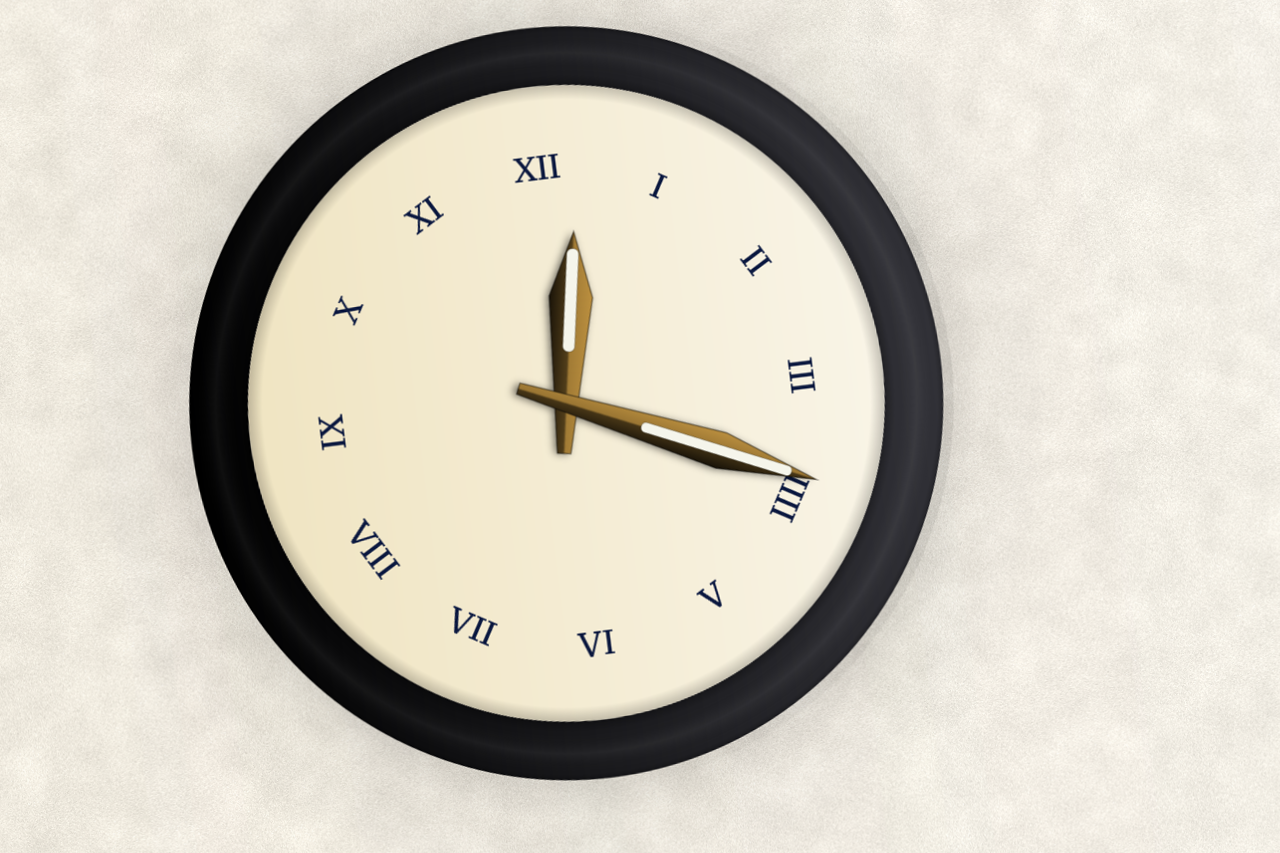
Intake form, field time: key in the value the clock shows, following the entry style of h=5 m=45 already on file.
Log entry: h=12 m=19
